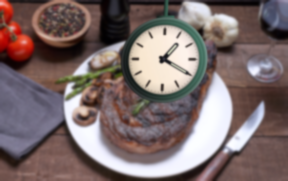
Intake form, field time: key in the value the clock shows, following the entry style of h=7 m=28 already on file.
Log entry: h=1 m=20
